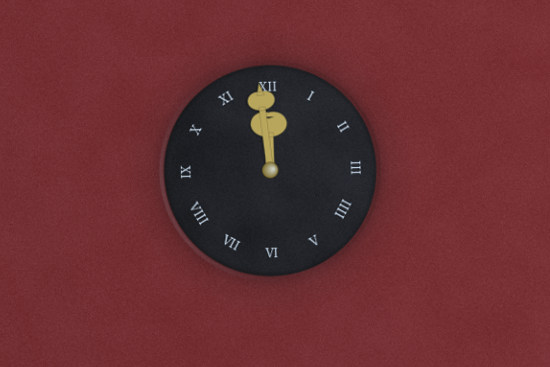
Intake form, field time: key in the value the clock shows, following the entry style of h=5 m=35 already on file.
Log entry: h=11 m=59
